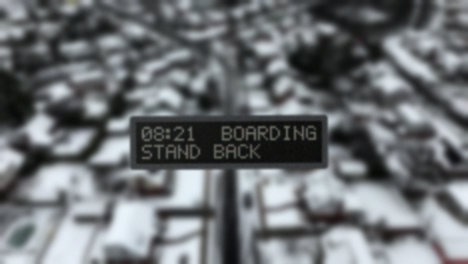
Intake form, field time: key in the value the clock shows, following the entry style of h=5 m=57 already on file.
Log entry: h=8 m=21
